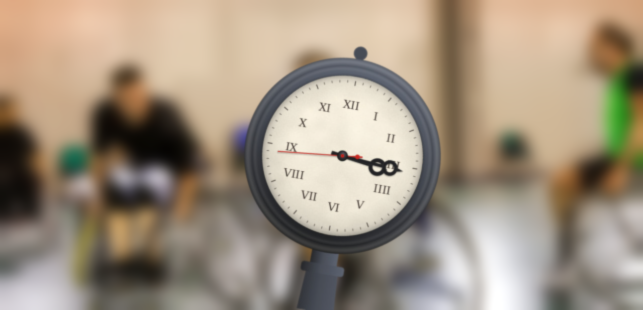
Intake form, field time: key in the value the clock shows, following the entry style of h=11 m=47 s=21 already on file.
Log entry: h=3 m=15 s=44
